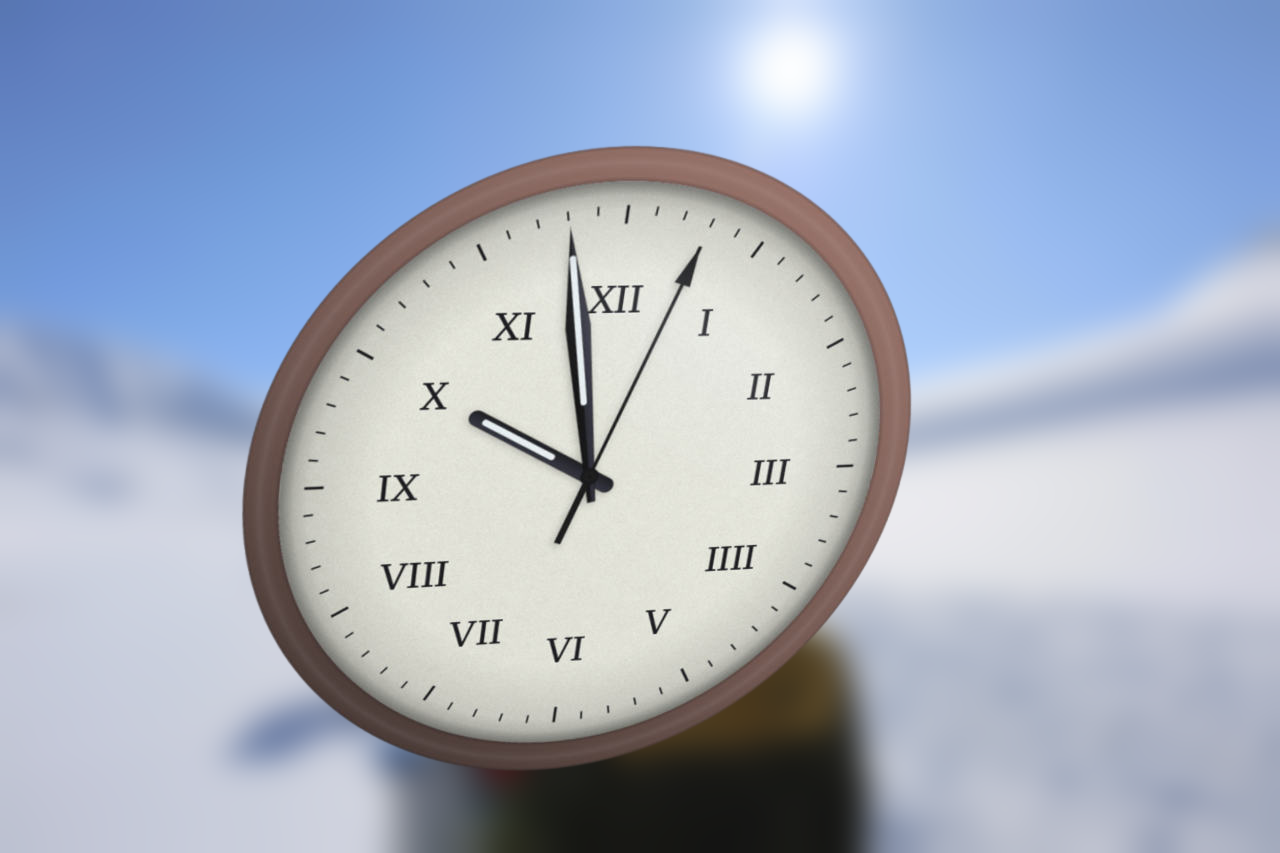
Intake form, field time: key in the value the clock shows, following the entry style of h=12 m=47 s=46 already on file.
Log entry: h=9 m=58 s=3
